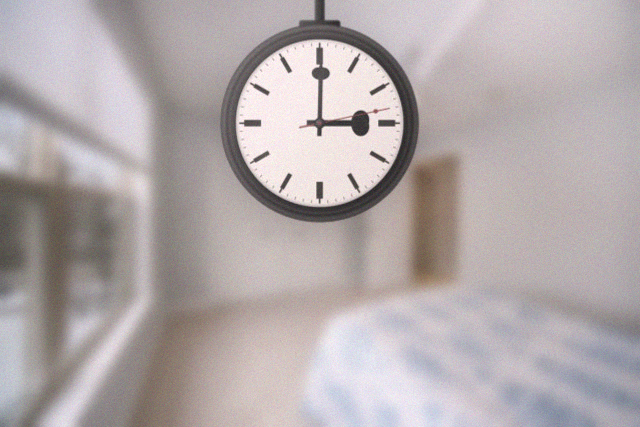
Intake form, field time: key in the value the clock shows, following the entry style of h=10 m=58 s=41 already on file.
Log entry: h=3 m=0 s=13
